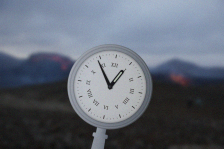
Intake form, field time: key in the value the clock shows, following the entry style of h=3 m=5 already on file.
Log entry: h=12 m=54
